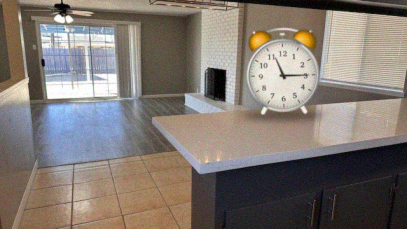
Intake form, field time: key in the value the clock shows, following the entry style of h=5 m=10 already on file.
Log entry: h=11 m=15
